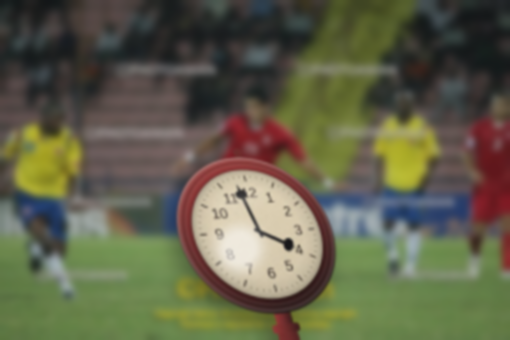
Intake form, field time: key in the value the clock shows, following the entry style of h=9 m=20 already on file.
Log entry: h=3 m=58
